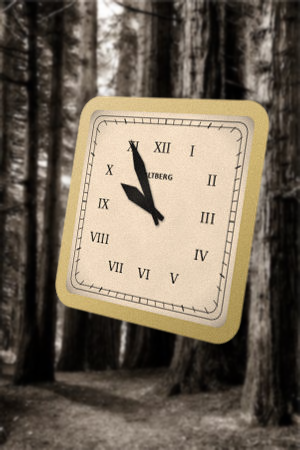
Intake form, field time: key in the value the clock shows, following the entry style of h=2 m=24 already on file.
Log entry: h=9 m=55
